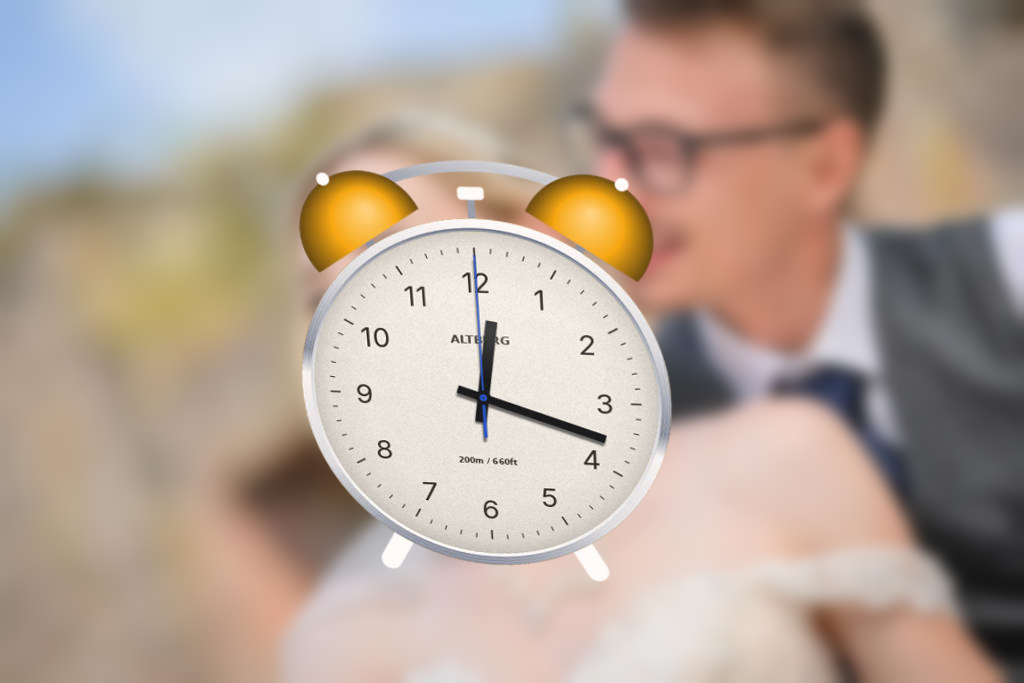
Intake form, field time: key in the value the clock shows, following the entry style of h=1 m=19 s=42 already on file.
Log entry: h=12 m=18 s=0
